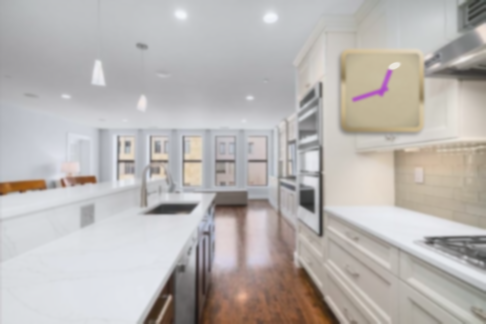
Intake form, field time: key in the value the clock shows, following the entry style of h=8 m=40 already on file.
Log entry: h=12 m=42
